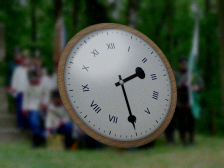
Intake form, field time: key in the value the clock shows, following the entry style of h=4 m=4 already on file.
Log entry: h=2 m=30
